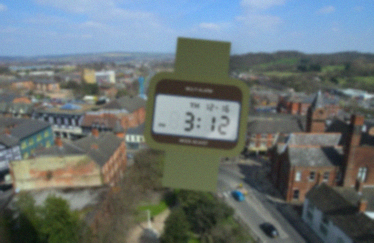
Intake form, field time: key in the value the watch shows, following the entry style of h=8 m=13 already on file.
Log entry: h=3 m=12
